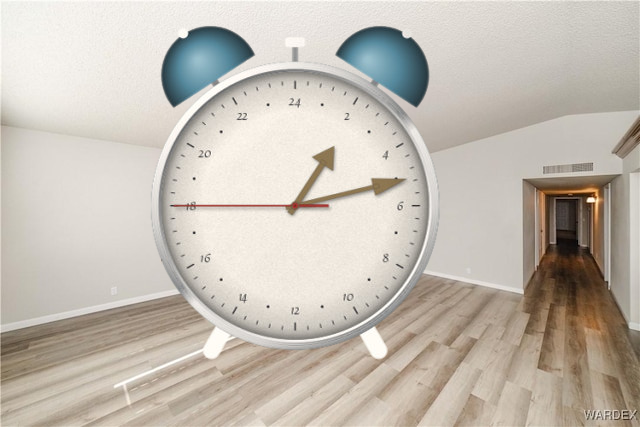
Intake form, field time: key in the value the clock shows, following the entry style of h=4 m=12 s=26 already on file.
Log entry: h=2 m=12 s=45
